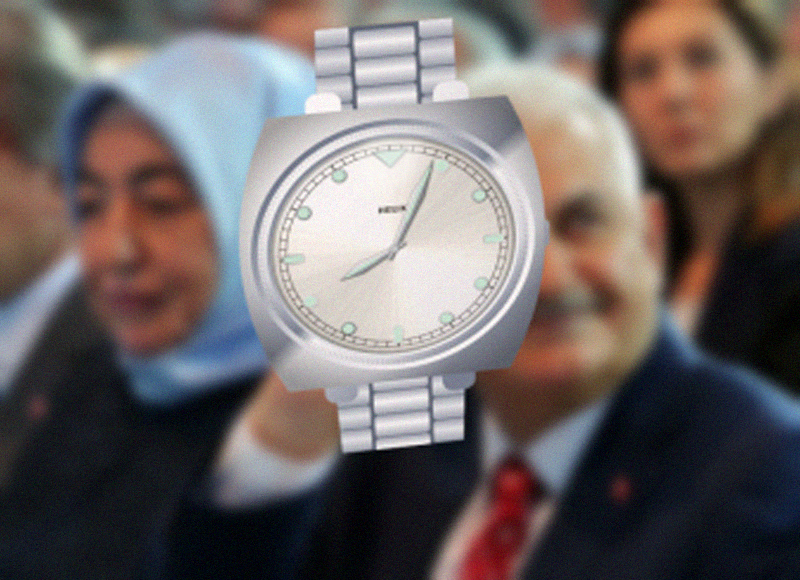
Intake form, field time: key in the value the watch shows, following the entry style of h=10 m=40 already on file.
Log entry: h=8 m=4
